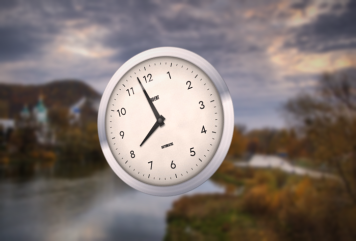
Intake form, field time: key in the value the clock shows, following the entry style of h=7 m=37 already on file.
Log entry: h=7 m=58
